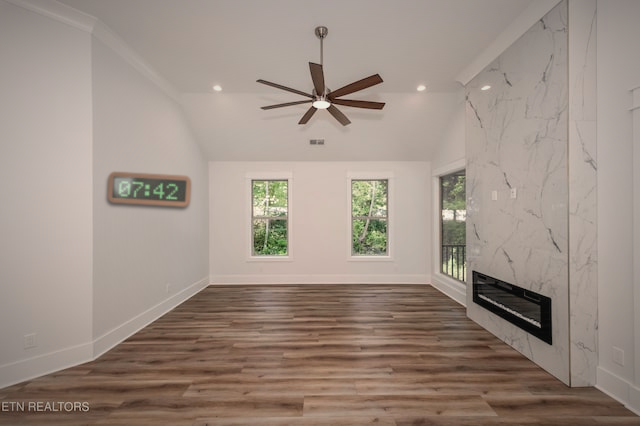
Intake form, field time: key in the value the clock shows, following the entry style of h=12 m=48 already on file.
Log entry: h=7 m=42
